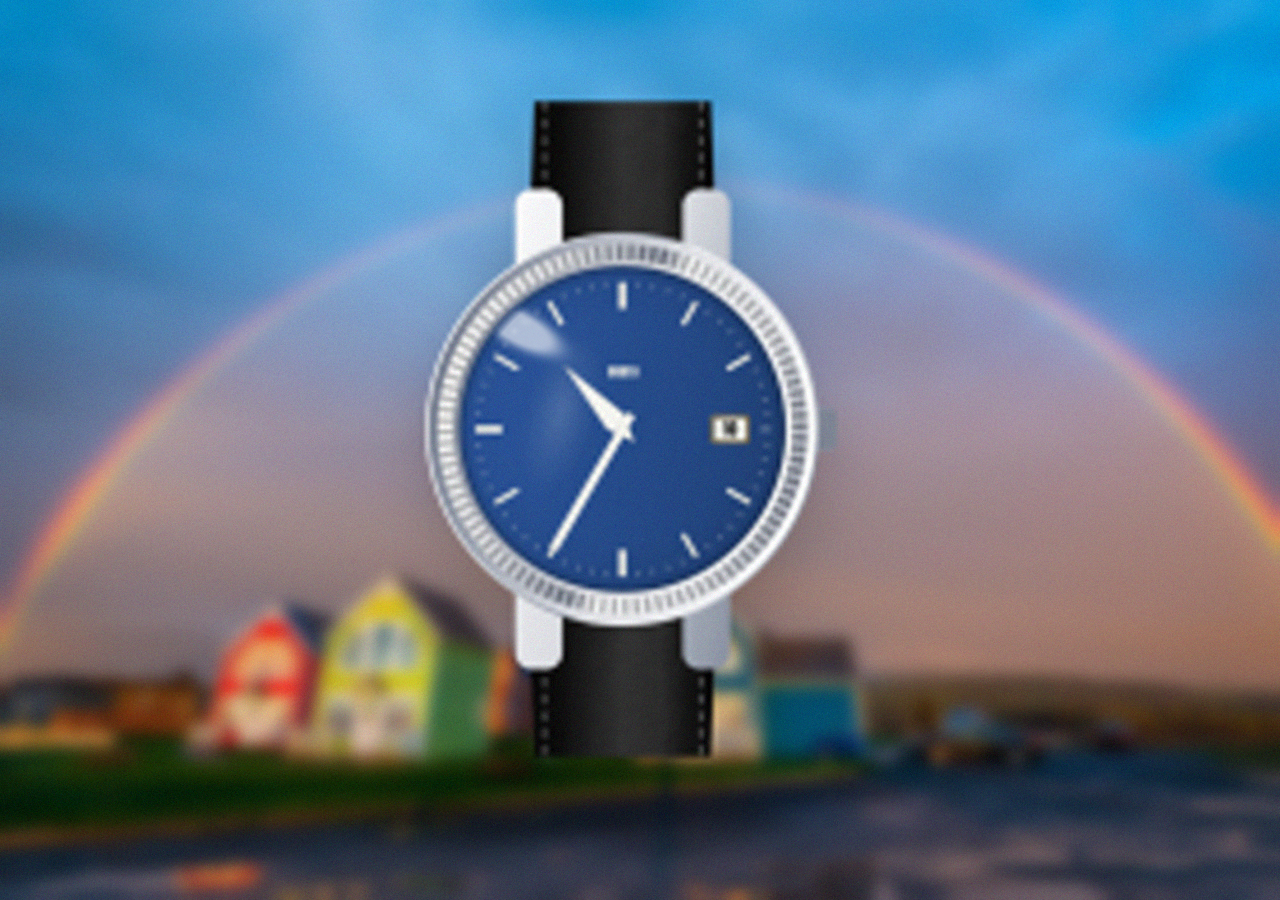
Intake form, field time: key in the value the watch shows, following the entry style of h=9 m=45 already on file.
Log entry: h=10 m=35
